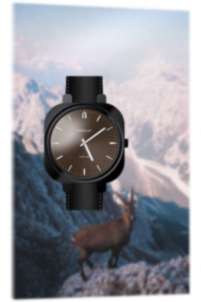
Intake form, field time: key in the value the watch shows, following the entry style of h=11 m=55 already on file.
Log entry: h=5 m=9
